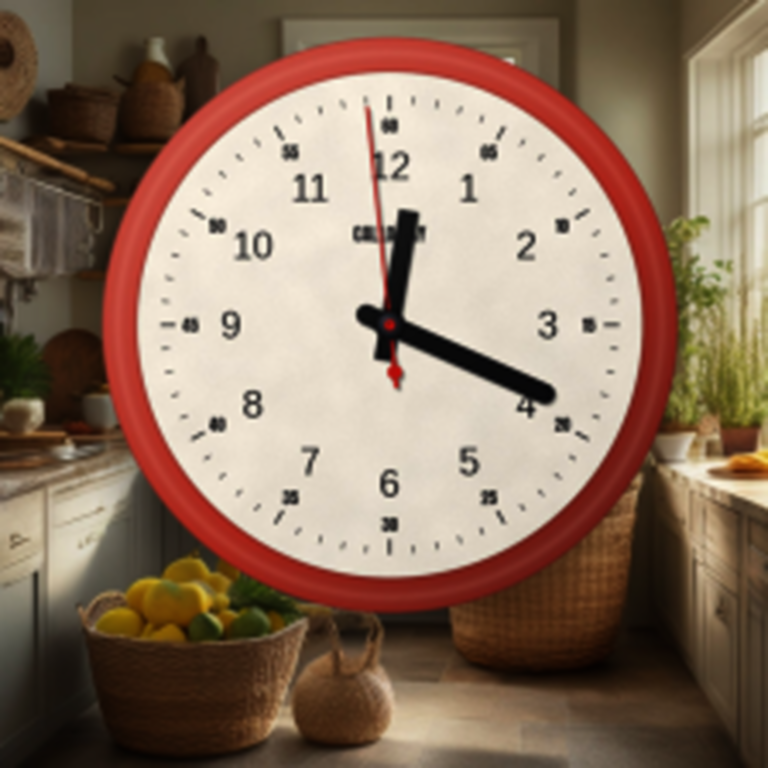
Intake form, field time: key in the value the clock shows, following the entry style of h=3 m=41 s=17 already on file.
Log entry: h=12 m=18 s=59
